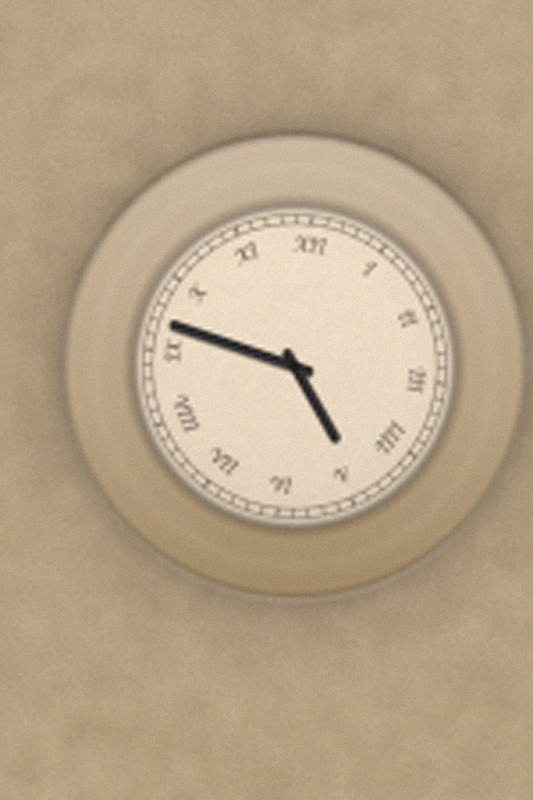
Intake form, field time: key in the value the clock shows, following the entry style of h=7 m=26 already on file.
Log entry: h=4 m=47
